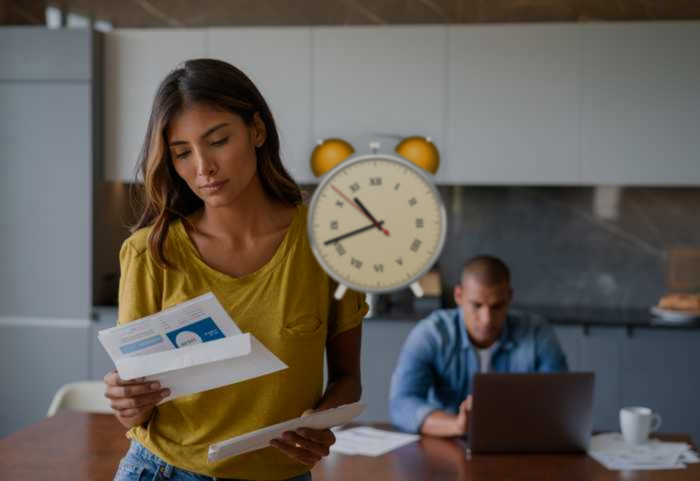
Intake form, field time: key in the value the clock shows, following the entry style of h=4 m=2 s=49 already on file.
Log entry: h=10 m=41 s=52
